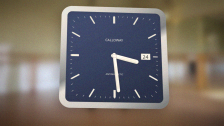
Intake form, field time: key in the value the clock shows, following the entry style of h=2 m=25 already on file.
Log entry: h=3 m=29
